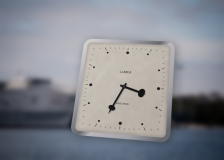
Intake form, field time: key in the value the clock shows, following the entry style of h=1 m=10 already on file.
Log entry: h=3 m=34
